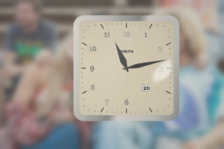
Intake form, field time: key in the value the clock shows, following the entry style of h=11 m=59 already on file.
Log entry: h=11 m=13
